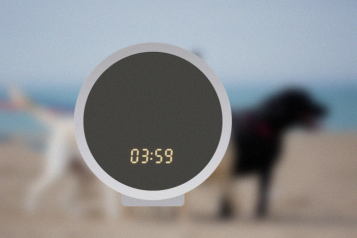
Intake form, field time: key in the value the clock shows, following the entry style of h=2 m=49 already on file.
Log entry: h=3 m=59
